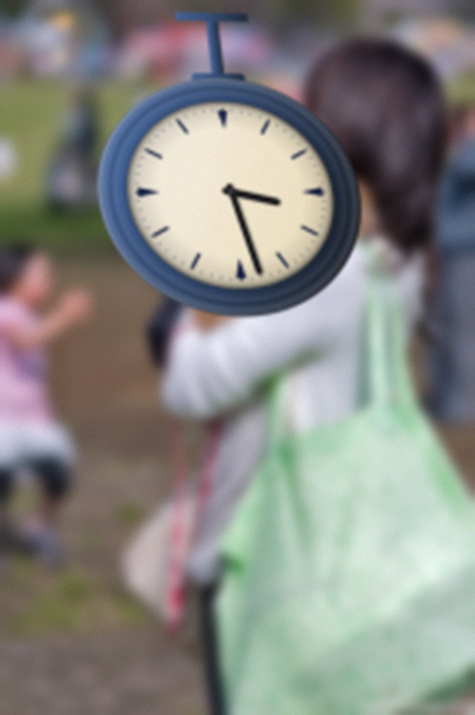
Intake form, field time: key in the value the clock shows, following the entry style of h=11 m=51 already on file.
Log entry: h=3 m=28
